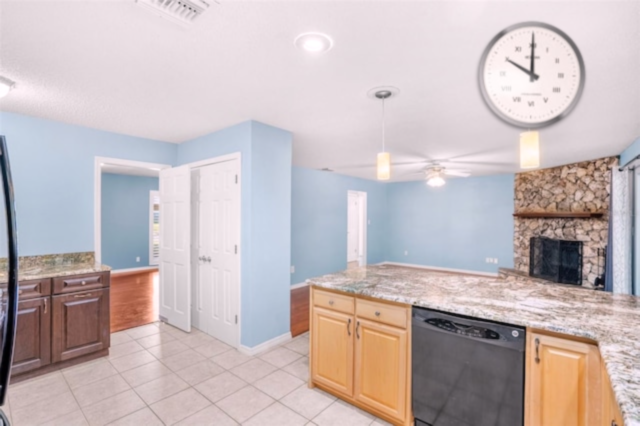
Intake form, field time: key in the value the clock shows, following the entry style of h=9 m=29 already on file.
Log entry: h=10 m=0
